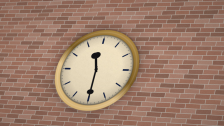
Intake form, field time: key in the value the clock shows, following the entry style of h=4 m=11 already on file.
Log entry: h=11 m=30
